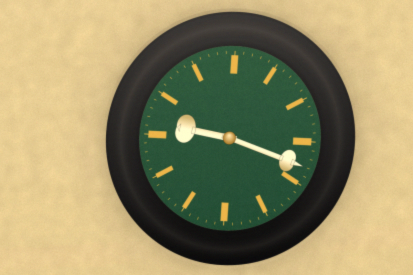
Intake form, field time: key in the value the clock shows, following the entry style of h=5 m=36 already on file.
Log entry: h=9 m=18
